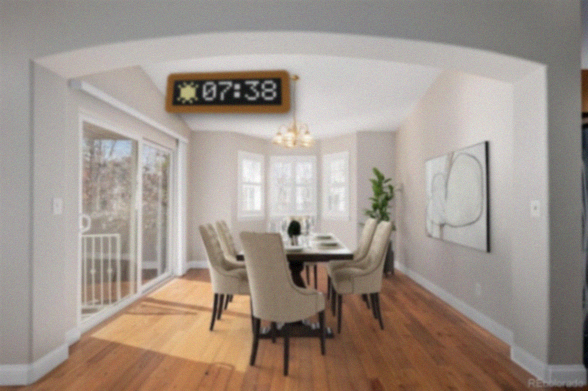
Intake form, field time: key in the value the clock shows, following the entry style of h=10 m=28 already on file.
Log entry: h=7 m=38
